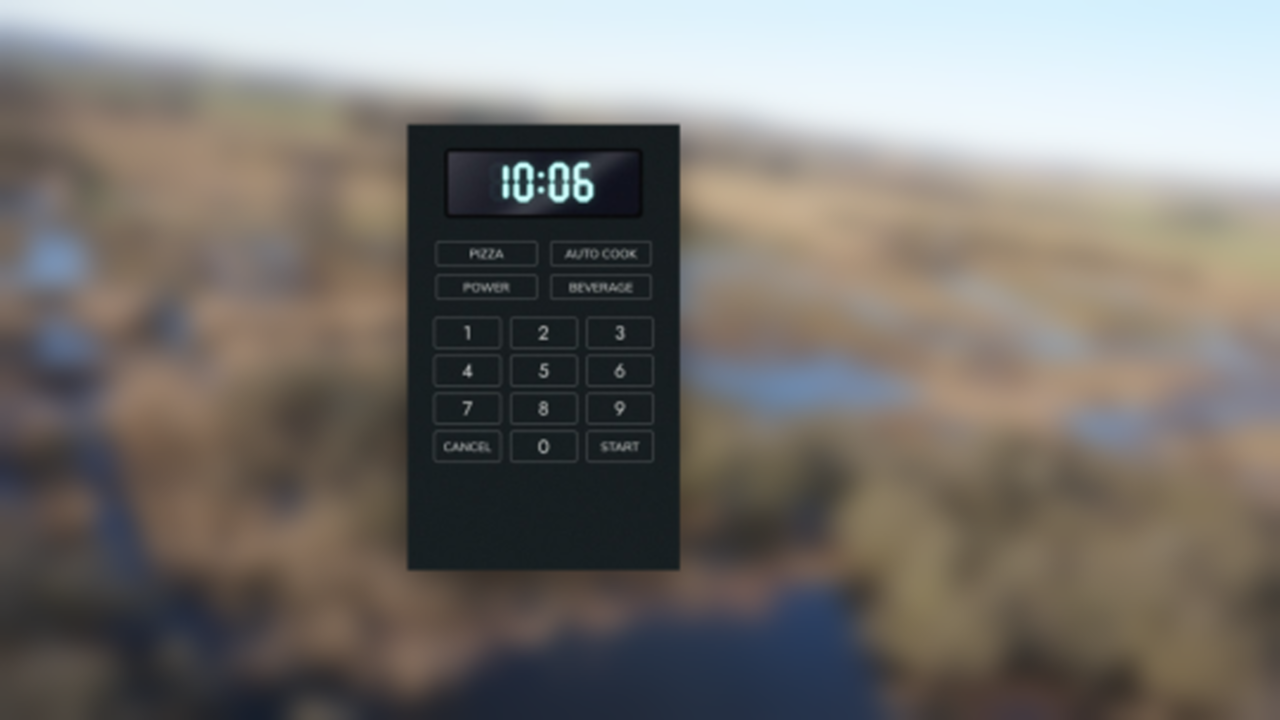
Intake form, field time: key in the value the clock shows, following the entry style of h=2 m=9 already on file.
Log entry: h=10 m=6
